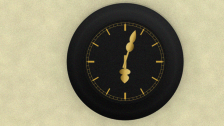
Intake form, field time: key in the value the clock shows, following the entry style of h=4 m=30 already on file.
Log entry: h=6 m=3
